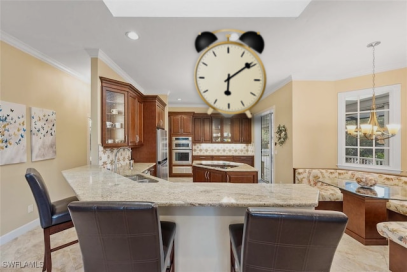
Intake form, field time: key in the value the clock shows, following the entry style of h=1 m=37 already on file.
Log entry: h=6 m=9
